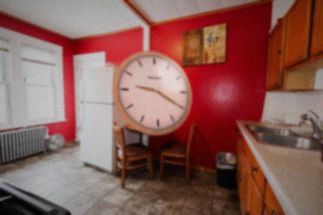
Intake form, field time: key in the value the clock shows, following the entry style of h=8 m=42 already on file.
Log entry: h=9 m=20
